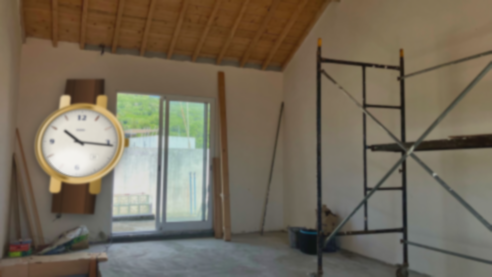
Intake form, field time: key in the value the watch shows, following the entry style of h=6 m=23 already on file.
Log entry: h=10 m=16
